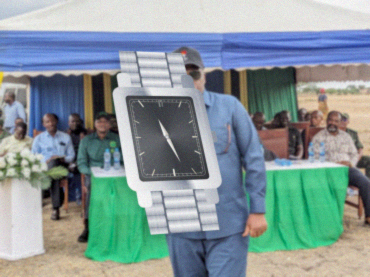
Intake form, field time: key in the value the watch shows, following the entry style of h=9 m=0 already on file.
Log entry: h=11 m=27
